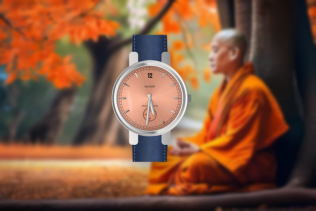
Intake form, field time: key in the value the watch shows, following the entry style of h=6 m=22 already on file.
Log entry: h=5 m=31
